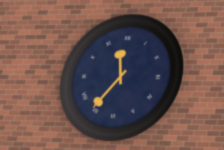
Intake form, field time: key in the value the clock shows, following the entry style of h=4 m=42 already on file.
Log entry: h=11 m=36
